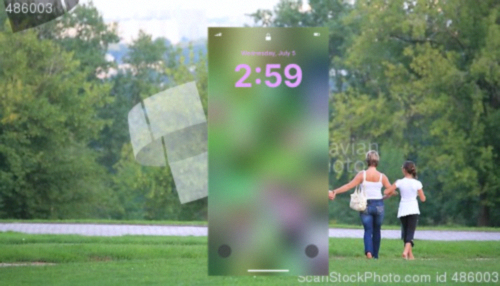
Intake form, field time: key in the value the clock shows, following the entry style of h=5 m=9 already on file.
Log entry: h=2 m=59
